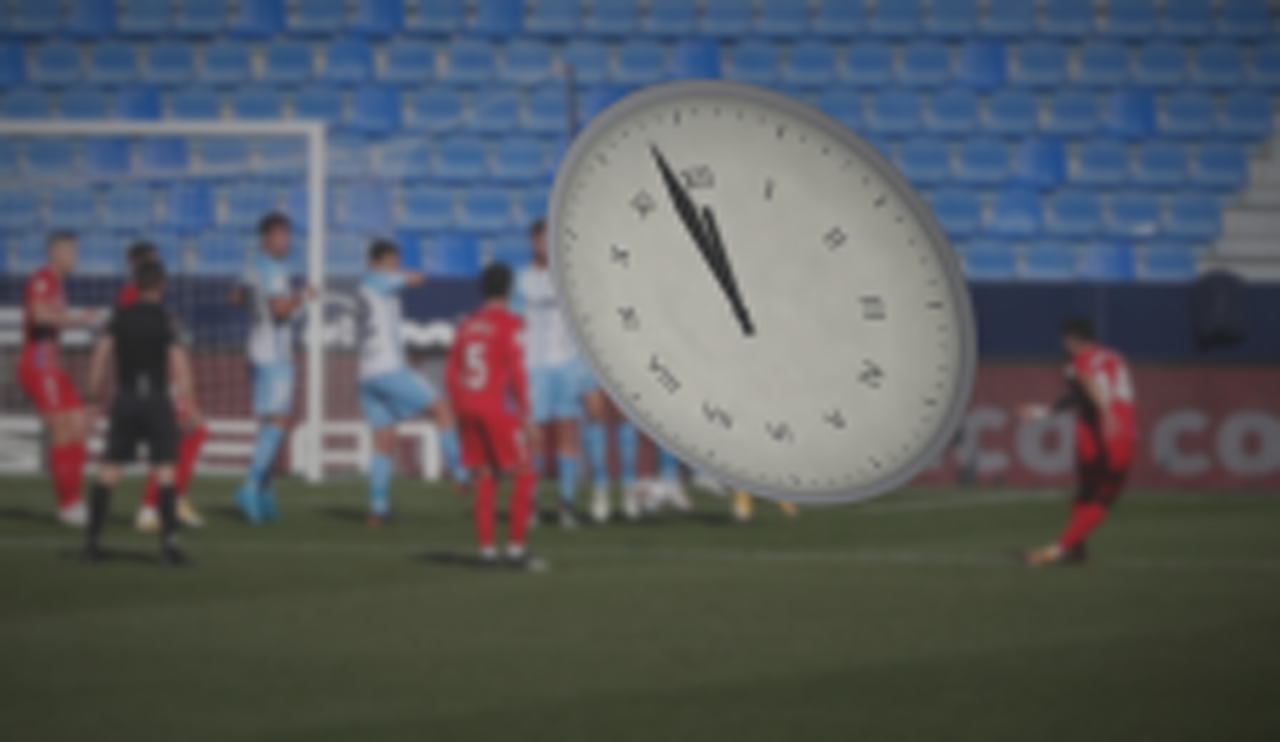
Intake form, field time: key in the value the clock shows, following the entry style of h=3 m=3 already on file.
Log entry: h=11 m=58
